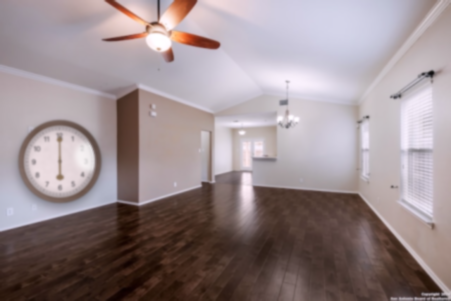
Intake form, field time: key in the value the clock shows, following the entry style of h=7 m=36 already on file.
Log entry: h=6 m=0
